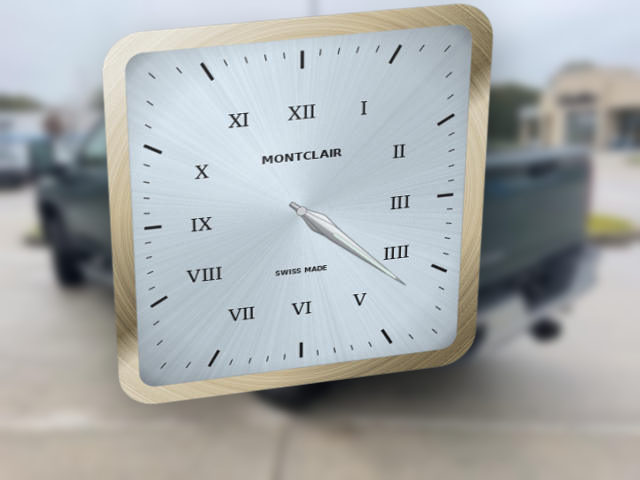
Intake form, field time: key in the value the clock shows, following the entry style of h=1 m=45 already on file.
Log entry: h=4 m=22
